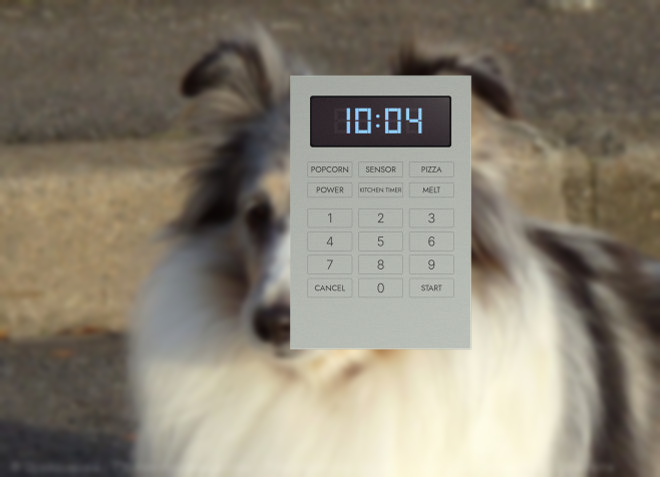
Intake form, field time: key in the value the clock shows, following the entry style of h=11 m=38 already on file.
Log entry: h=10 m=4
